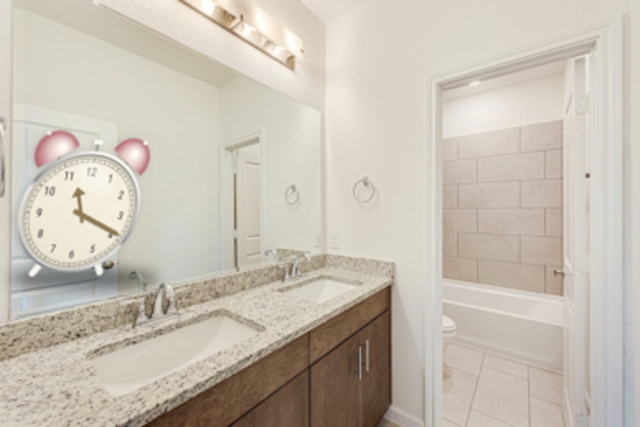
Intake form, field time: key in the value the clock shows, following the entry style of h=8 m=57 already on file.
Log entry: h=11 m=19
